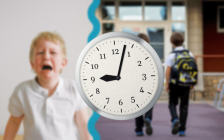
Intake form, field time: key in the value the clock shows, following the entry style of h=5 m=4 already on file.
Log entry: h=9 m=3
